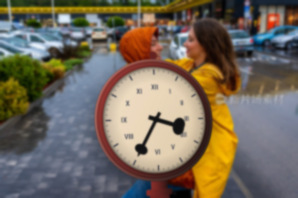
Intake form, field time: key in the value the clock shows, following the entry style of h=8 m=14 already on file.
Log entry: h=3 m=35
